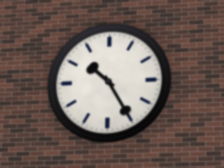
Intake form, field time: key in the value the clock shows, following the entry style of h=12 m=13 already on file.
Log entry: h=10 m=25
